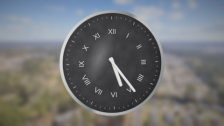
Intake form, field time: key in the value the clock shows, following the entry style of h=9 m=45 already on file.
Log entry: h=5 m=24
